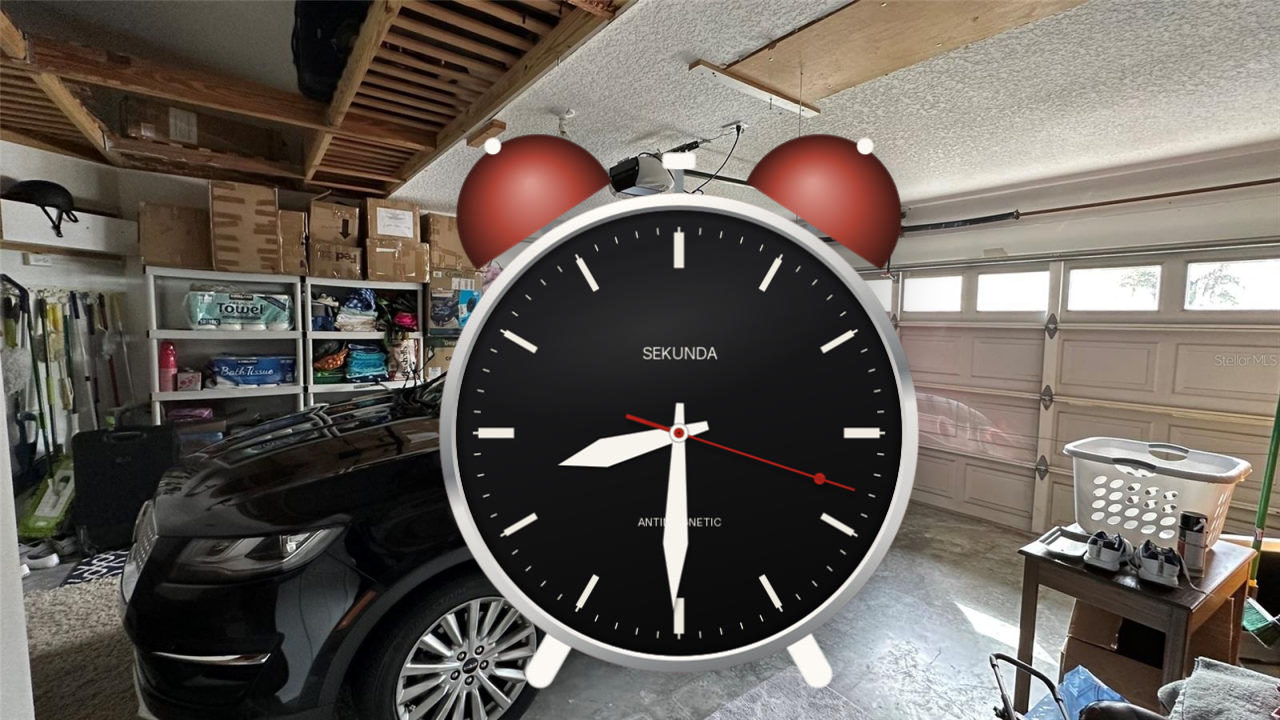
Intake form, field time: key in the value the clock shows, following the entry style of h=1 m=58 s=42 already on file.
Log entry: h=8 m=30 s=18
